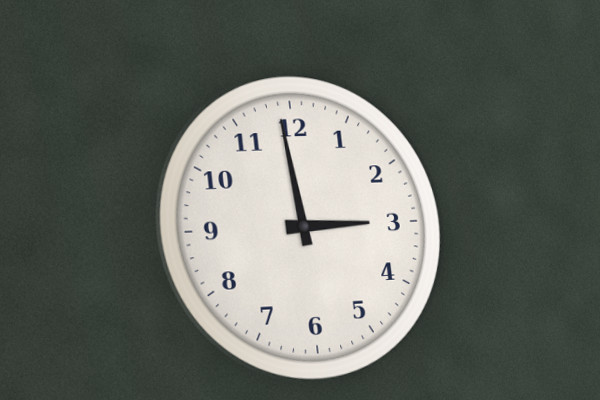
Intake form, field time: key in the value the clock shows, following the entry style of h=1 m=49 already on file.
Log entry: h=2 m=59
